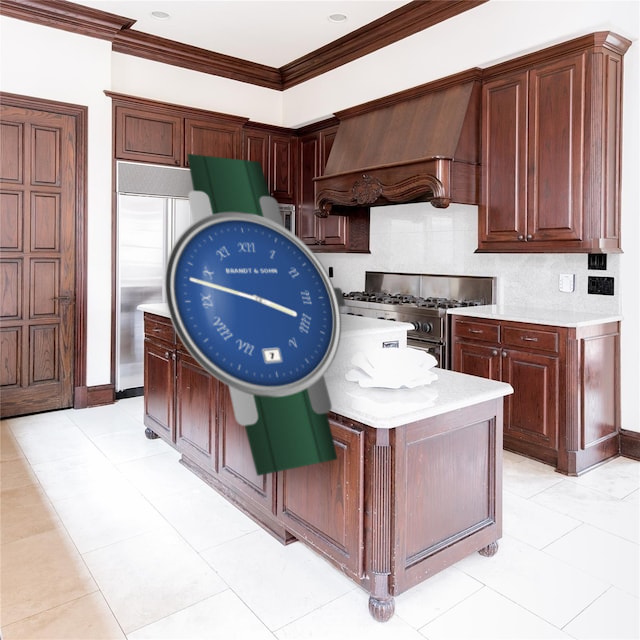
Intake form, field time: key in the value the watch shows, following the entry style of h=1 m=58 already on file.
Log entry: h=3 m=48
